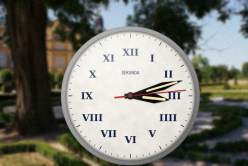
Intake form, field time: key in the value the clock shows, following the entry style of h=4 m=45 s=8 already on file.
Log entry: h=3 m=12 s=14
